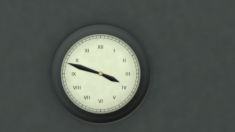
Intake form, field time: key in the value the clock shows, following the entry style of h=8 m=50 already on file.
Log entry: h=3 m=48
